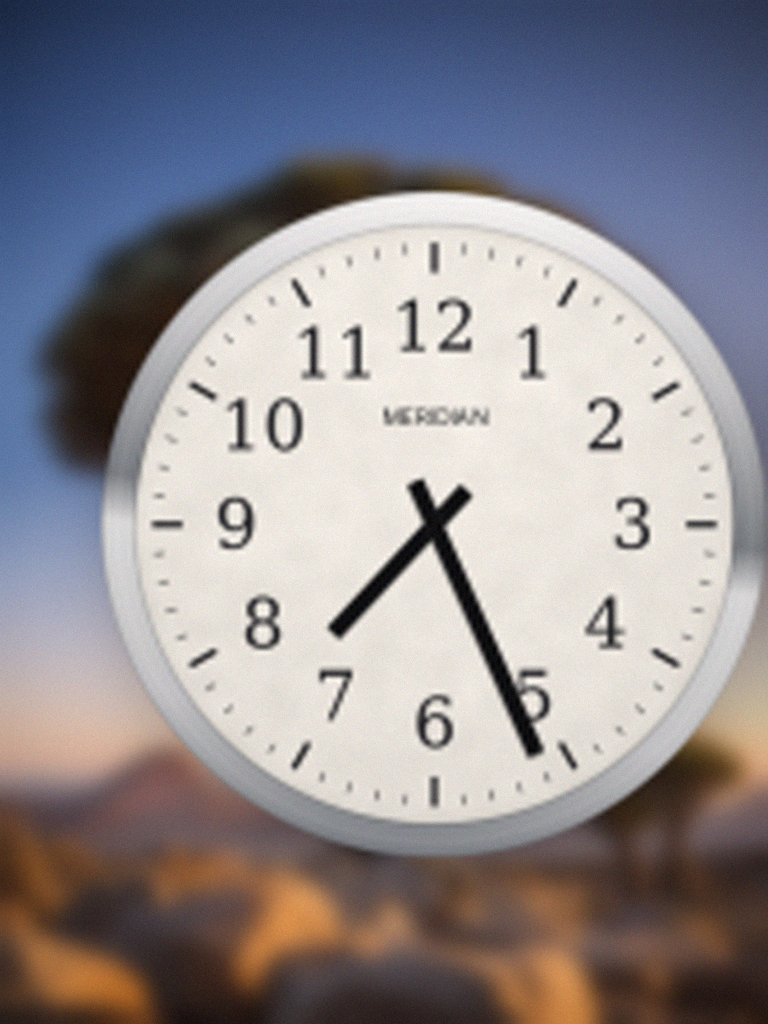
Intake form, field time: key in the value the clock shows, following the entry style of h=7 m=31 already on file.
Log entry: h=7 m=26
